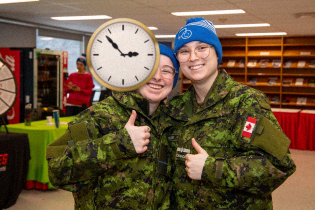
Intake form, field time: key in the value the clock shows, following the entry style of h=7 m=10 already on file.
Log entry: h=2 m=53
